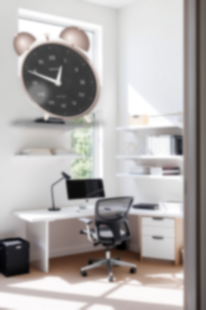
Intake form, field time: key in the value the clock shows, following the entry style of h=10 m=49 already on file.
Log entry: h=12 m=49
